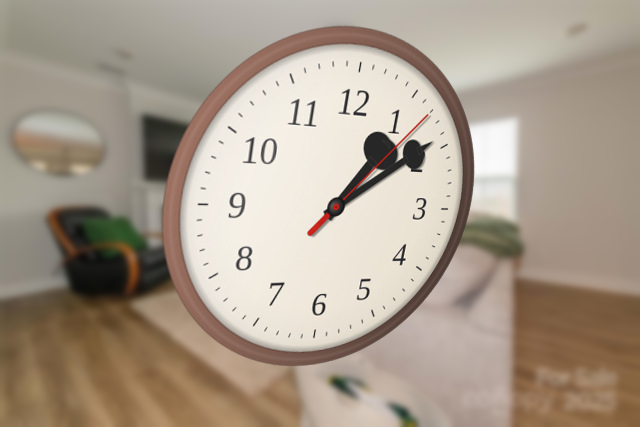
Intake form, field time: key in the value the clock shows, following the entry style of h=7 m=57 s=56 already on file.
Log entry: h=1 m=9 s=7
